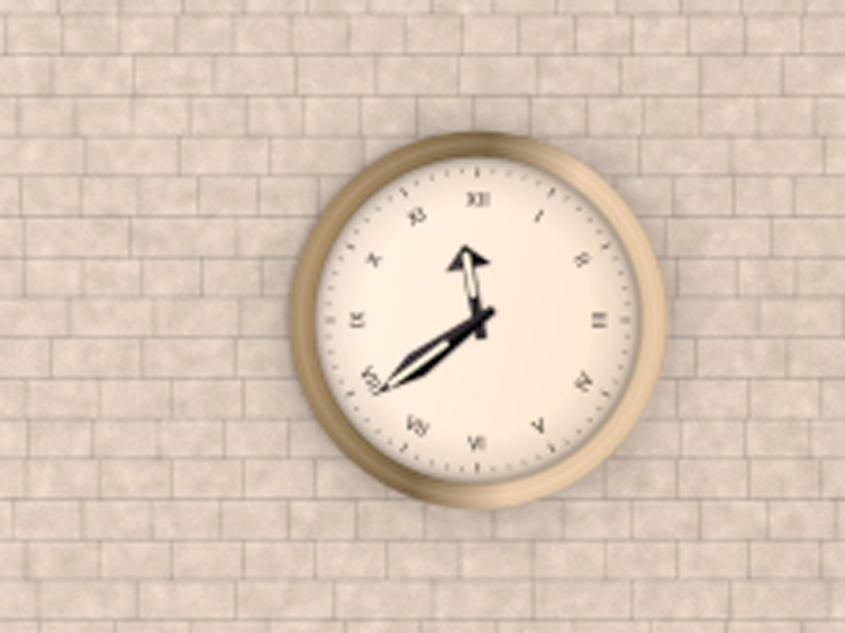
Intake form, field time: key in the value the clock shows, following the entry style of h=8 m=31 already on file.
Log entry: h=11 m=39
